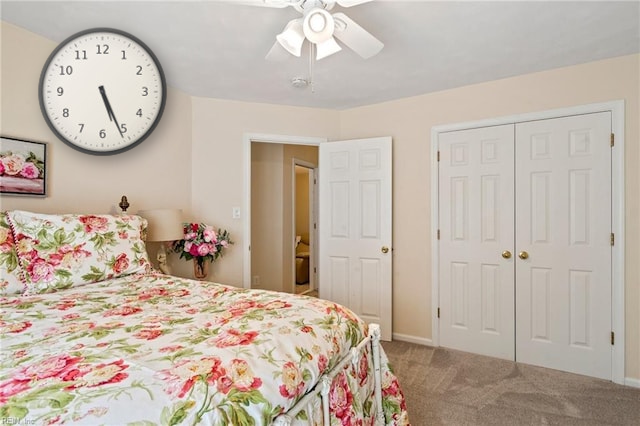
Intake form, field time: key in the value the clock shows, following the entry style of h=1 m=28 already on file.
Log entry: h=5 m=26
